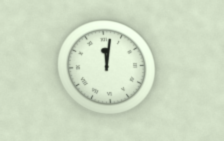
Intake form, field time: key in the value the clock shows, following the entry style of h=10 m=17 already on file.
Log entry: h=12 m=2
